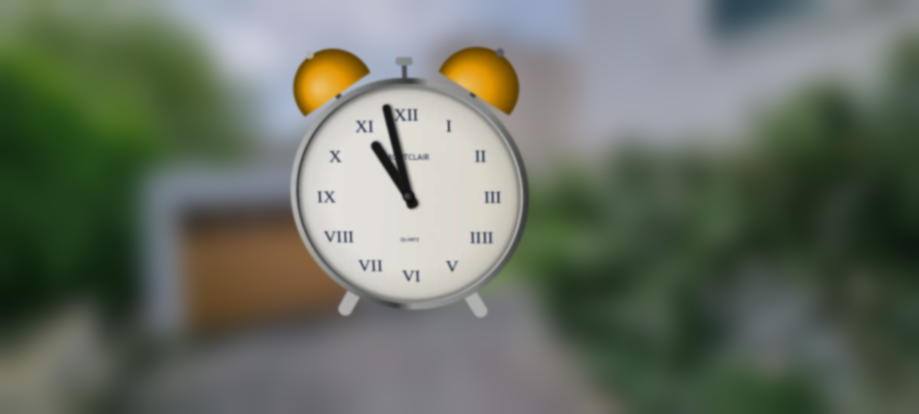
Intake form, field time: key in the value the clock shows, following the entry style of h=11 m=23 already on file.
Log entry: h=10 m=58
